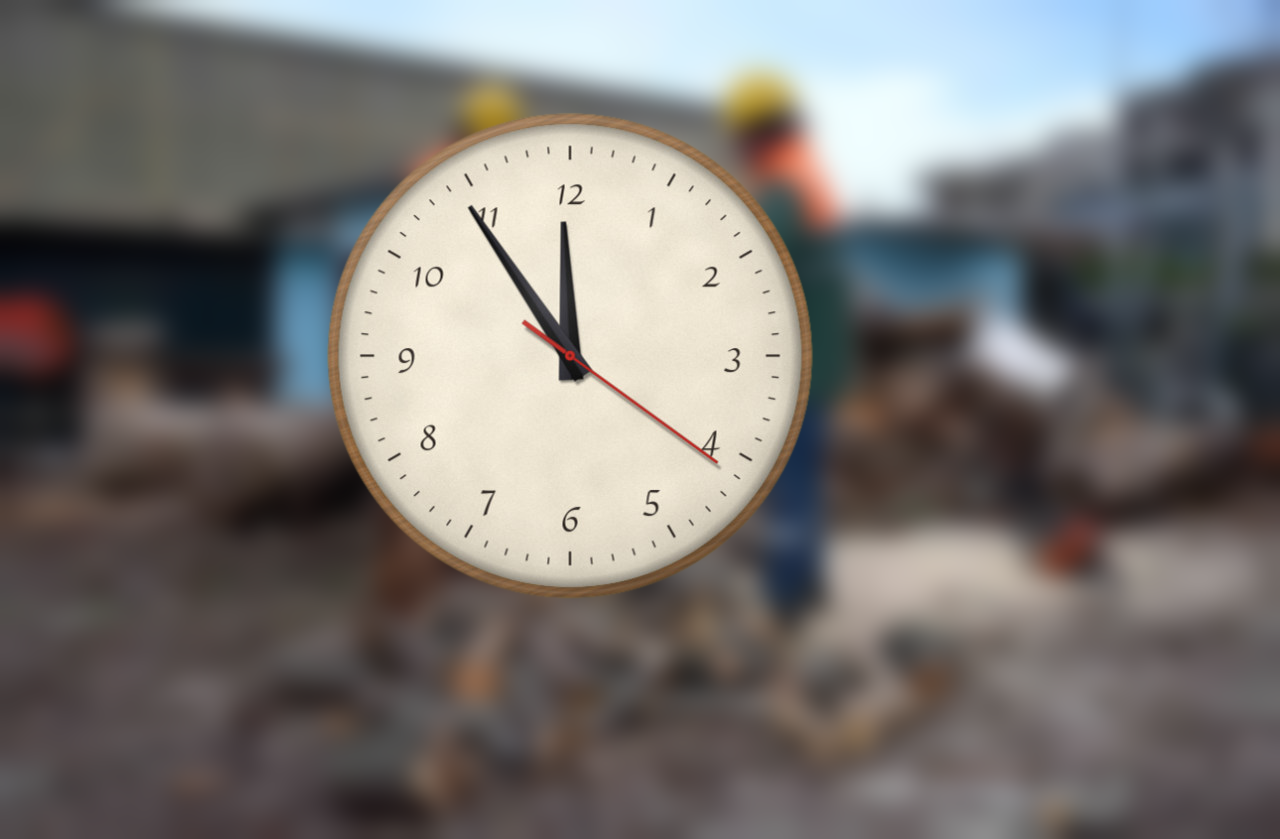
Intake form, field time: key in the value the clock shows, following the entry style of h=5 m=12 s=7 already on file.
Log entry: h=11 m=54 s=21
